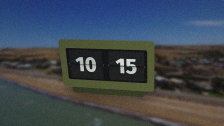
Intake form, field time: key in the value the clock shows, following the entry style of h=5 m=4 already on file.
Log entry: h=10 m=15
